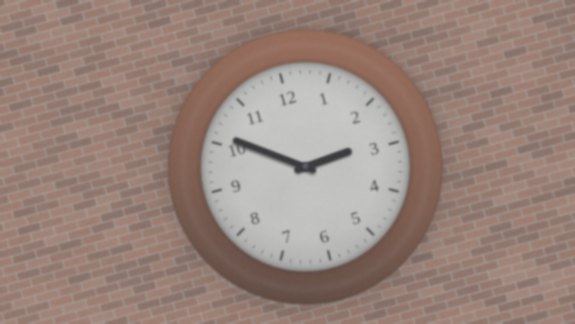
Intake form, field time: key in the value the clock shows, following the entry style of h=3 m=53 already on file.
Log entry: h=2 m=51
